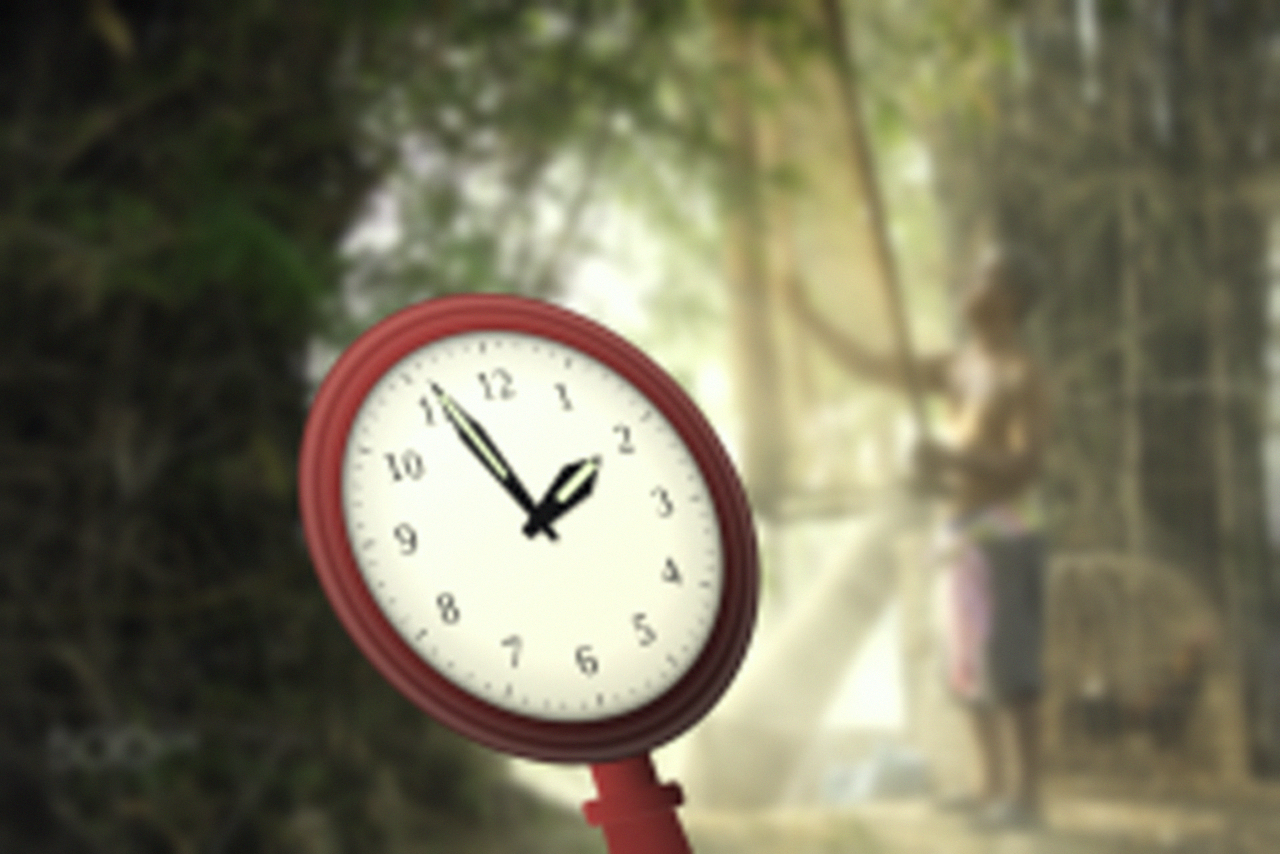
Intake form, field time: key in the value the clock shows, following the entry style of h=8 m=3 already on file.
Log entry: h=1 m=56
